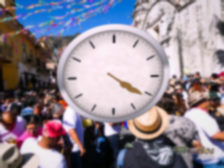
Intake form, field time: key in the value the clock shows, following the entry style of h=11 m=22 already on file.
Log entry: h=4 m=21
